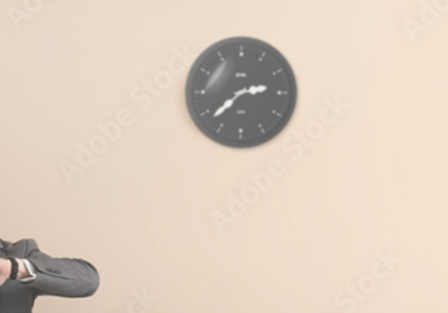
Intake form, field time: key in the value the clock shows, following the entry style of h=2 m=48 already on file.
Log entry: h=2 m=38
